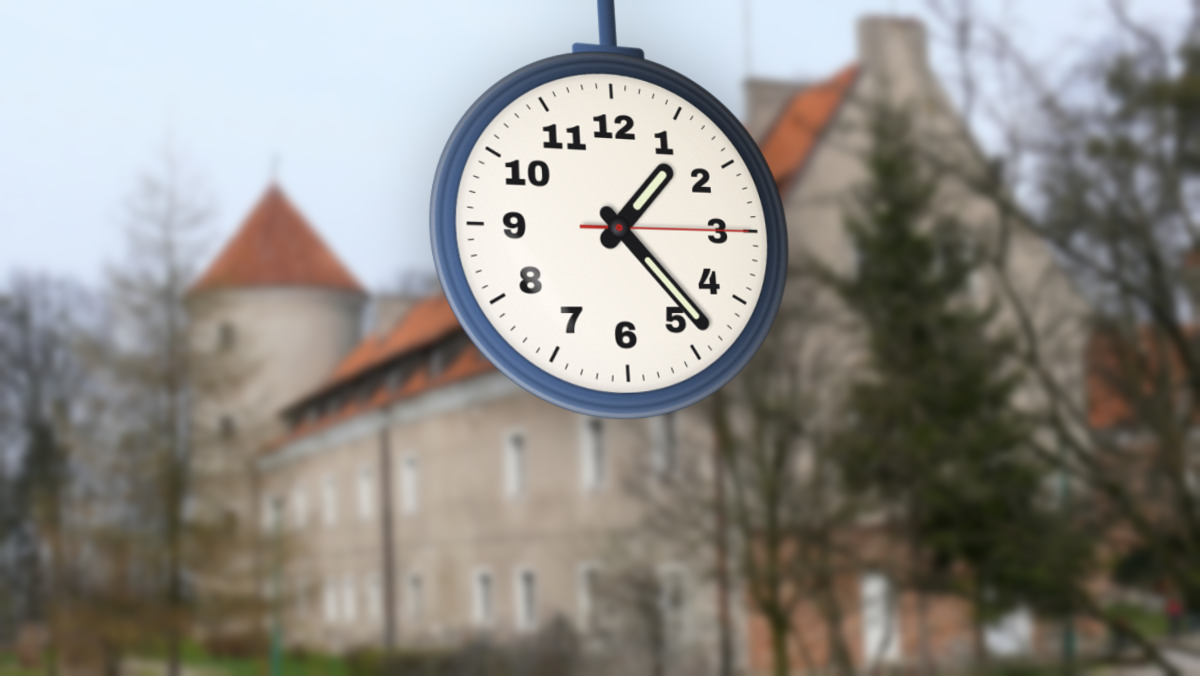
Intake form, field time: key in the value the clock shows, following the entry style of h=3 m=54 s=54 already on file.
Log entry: h=1 m=23 s=15
